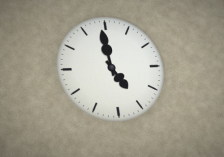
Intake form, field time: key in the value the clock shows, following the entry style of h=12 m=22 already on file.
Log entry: h=4 m=59
